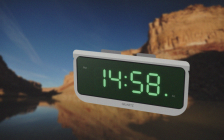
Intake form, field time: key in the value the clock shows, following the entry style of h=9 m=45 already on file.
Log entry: h=14 m=58
